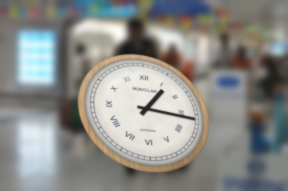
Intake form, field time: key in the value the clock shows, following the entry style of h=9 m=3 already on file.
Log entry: h=1 m=16
